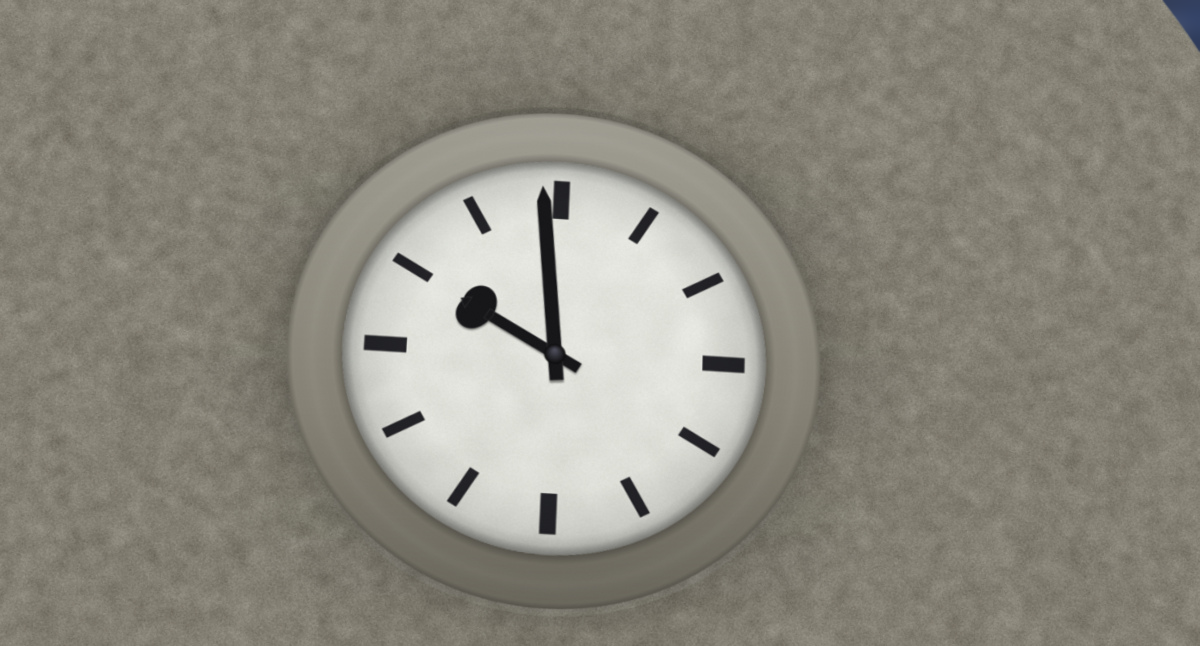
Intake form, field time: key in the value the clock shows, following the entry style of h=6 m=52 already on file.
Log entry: h=9 m=59
